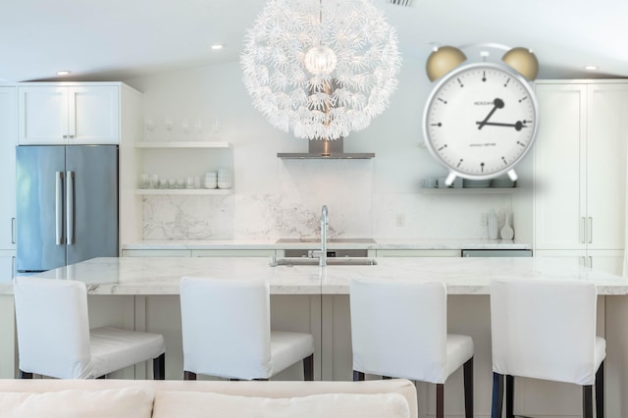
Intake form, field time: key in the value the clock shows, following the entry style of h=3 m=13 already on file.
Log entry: h=1 m=16
